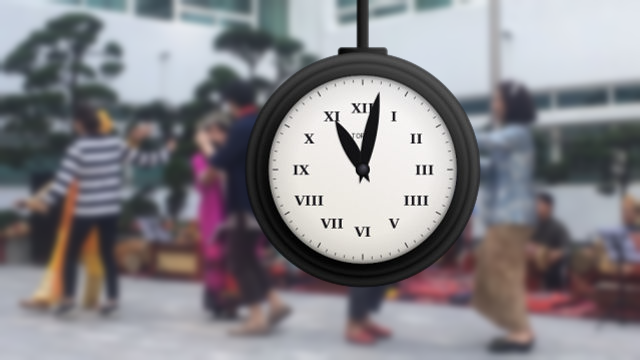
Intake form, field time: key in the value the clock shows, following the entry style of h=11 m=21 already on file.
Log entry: h=11 m=2
